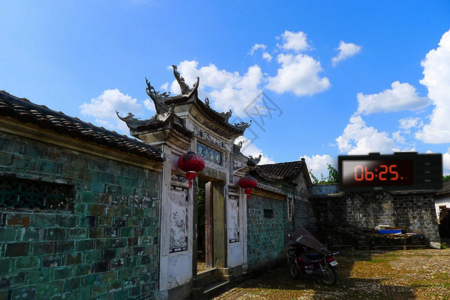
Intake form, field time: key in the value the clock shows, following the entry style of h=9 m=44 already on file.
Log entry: h=6 m=25
